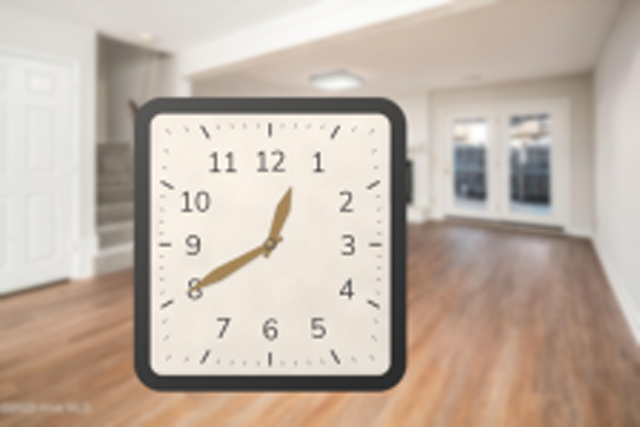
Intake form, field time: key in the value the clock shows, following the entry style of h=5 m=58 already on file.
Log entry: h=12 m=40
